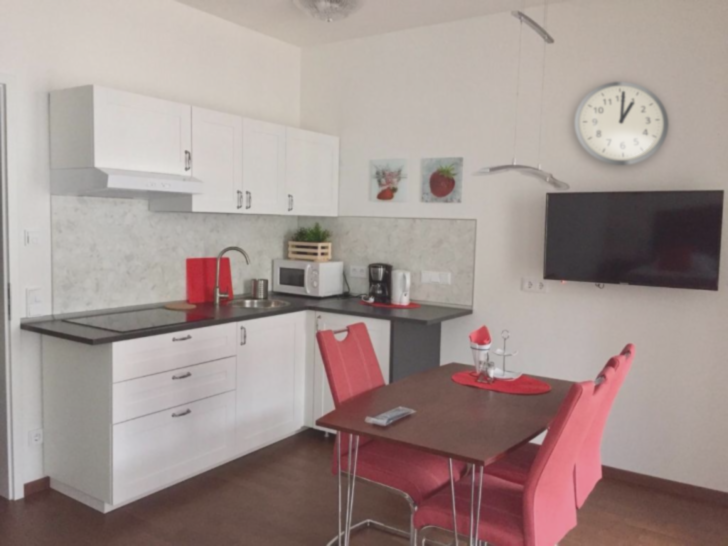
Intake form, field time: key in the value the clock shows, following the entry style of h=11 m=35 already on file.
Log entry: h=1 m=1
